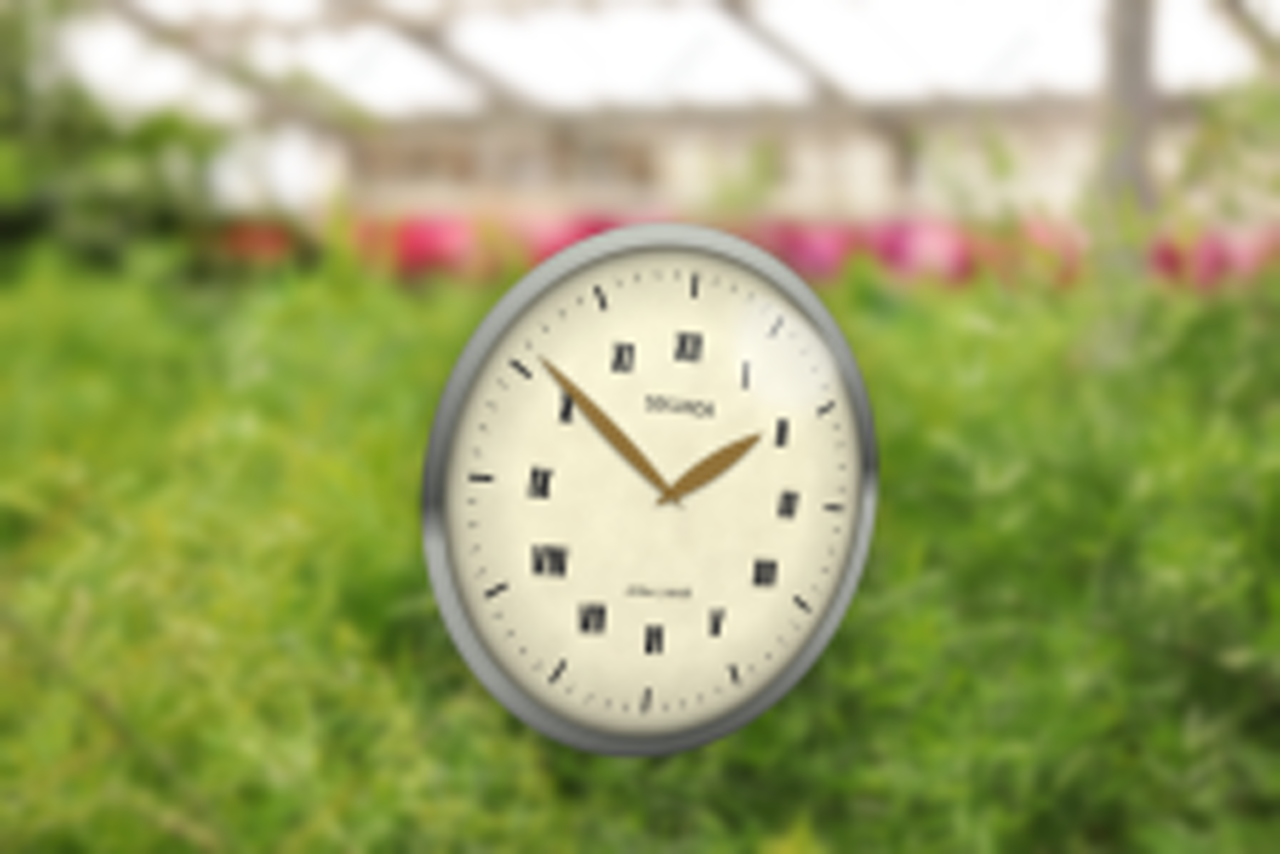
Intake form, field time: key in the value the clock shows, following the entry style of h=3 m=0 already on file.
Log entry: h=1 m=51
